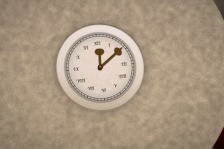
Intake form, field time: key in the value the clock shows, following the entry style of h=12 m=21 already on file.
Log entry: h=12 m=9
